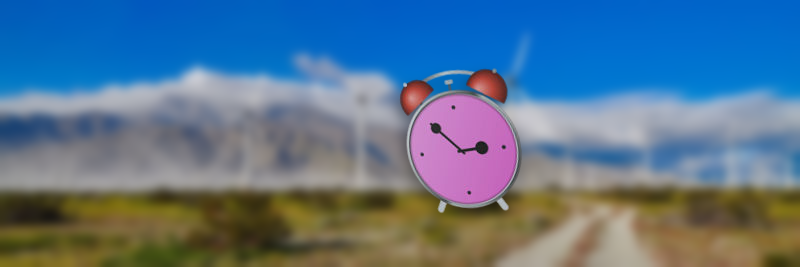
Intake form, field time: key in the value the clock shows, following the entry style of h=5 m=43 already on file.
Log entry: h=2 m=53
